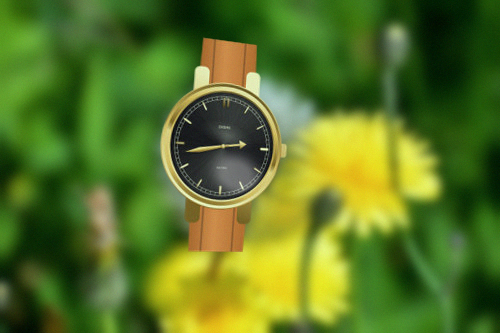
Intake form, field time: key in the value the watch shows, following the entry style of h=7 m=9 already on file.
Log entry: h=2 m=43
